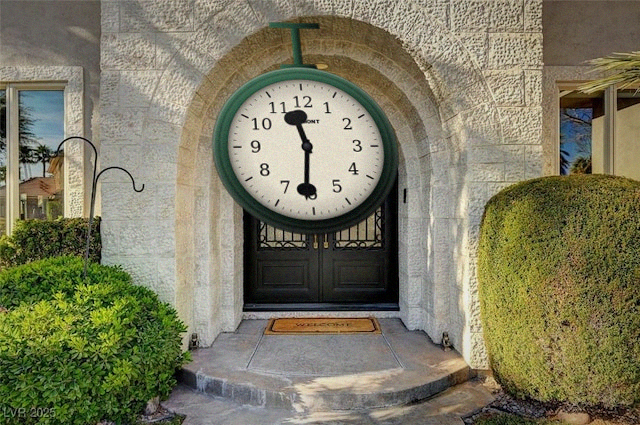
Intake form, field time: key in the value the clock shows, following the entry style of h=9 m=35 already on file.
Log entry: h=11 m=31
